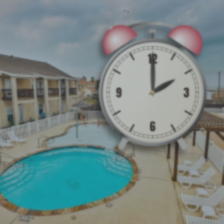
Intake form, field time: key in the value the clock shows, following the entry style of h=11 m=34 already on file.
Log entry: h=2 m=0
